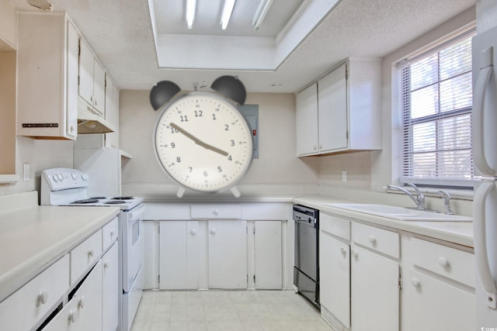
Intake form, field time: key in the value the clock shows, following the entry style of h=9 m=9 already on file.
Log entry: h=3 m=51
